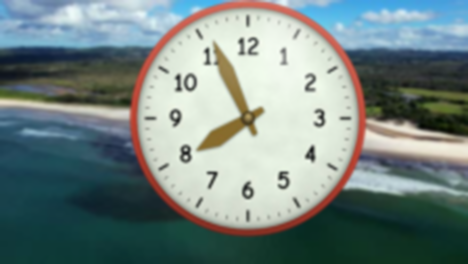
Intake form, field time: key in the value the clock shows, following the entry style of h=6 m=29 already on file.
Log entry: h=7 m=56
